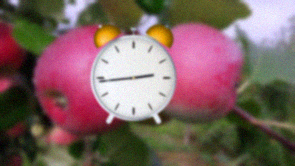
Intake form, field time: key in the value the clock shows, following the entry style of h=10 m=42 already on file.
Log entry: h=2 m=44
